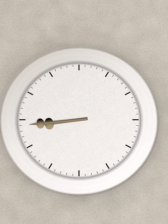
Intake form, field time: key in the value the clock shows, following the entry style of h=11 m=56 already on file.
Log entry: h=8 m=44
